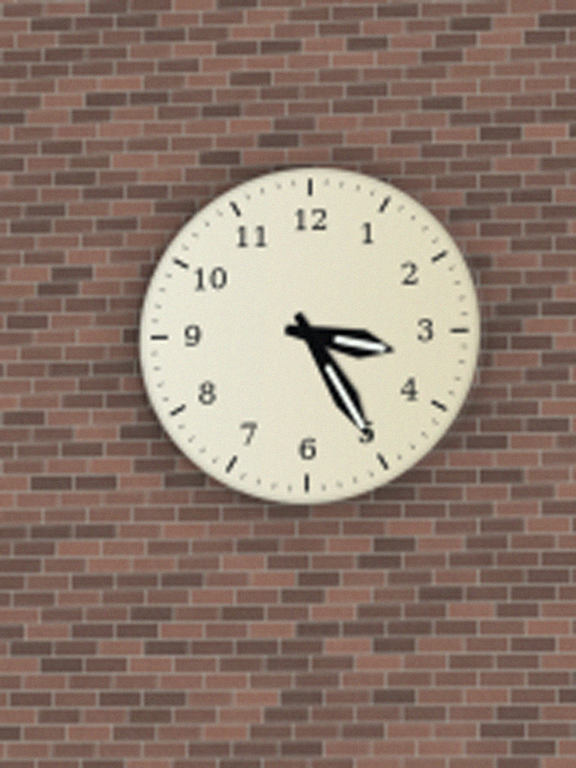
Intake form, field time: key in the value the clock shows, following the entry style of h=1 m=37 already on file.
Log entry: h=3 m=25
